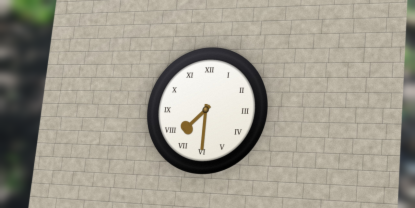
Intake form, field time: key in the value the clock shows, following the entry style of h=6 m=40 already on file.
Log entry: h=7 m=30
